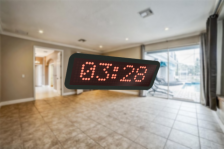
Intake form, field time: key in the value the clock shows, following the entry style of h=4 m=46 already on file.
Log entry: h=3 m=28
